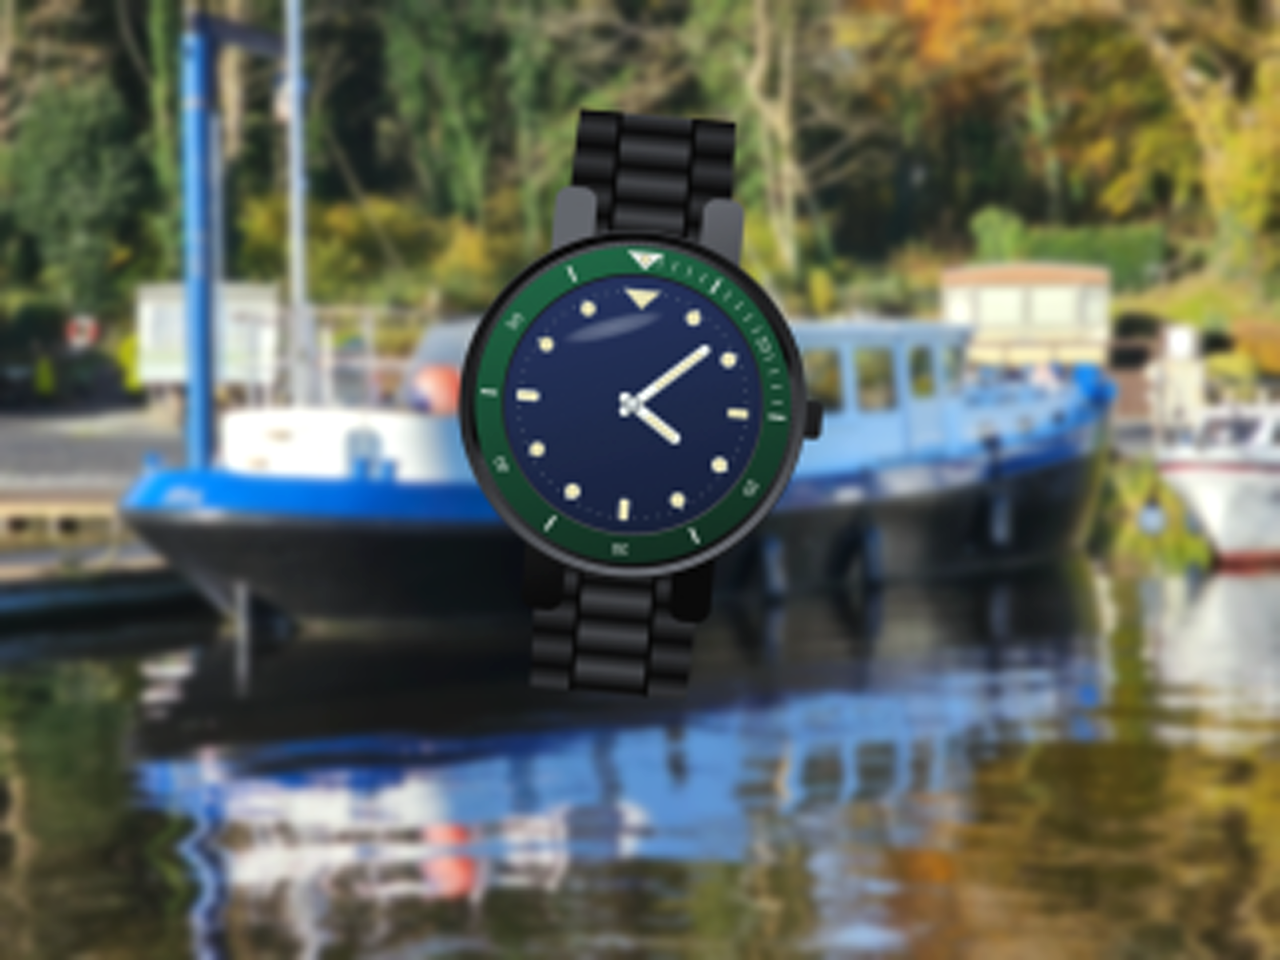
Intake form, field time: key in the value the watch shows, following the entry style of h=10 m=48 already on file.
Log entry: h=4 m=8
